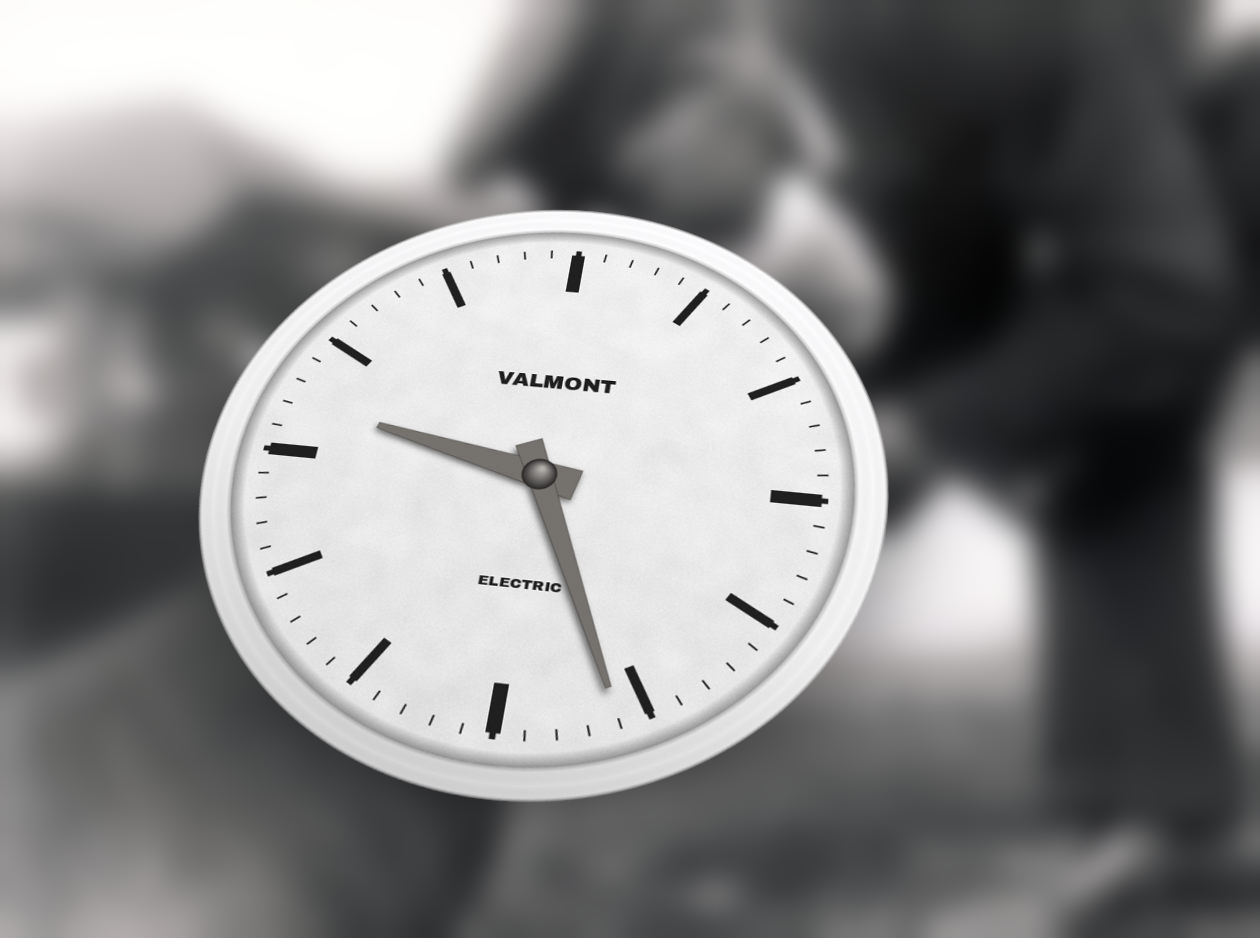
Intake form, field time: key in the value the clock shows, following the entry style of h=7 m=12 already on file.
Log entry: h=9 m=26
